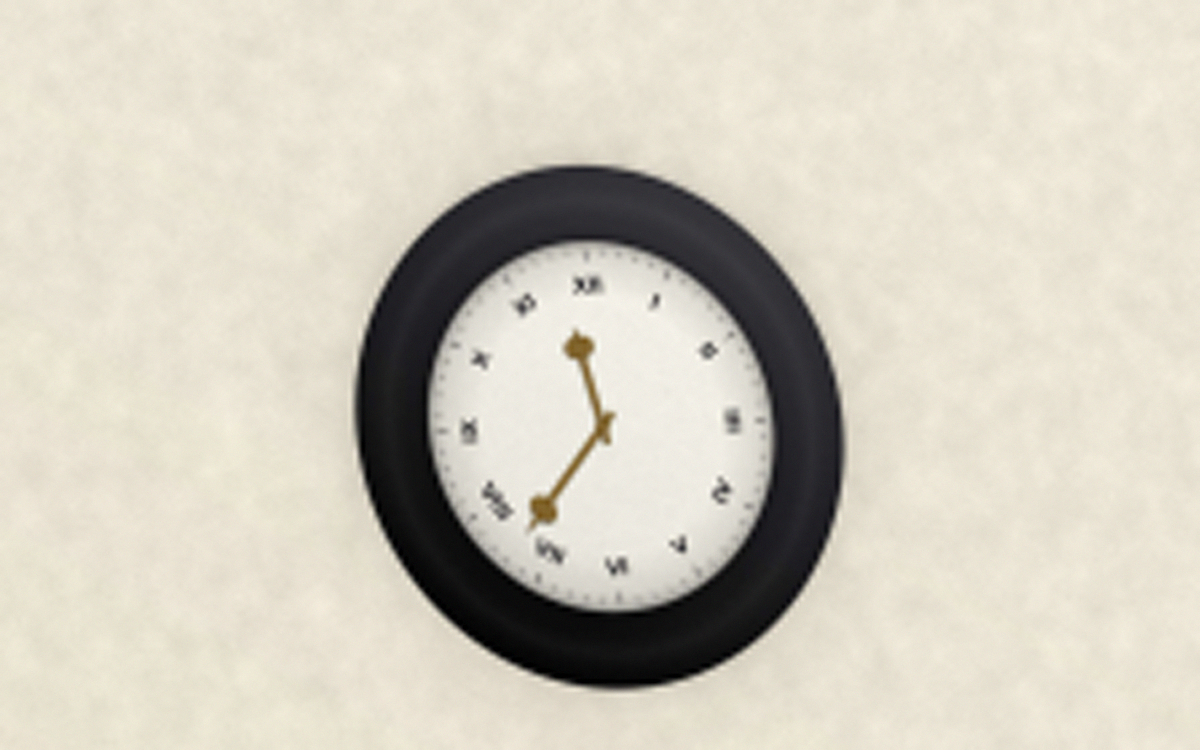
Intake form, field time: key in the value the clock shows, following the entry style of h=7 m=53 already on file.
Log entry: h=11 m=37
